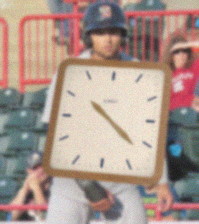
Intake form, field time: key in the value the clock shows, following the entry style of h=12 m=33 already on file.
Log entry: h=10 m=22
